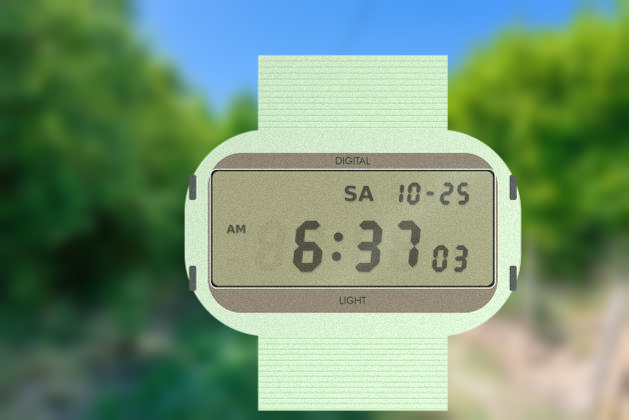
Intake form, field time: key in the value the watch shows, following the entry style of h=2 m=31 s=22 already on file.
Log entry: h=6 m=37 s=3
